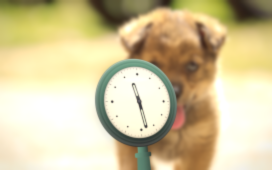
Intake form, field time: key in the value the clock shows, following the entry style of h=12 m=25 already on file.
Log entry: h=11 m=28
